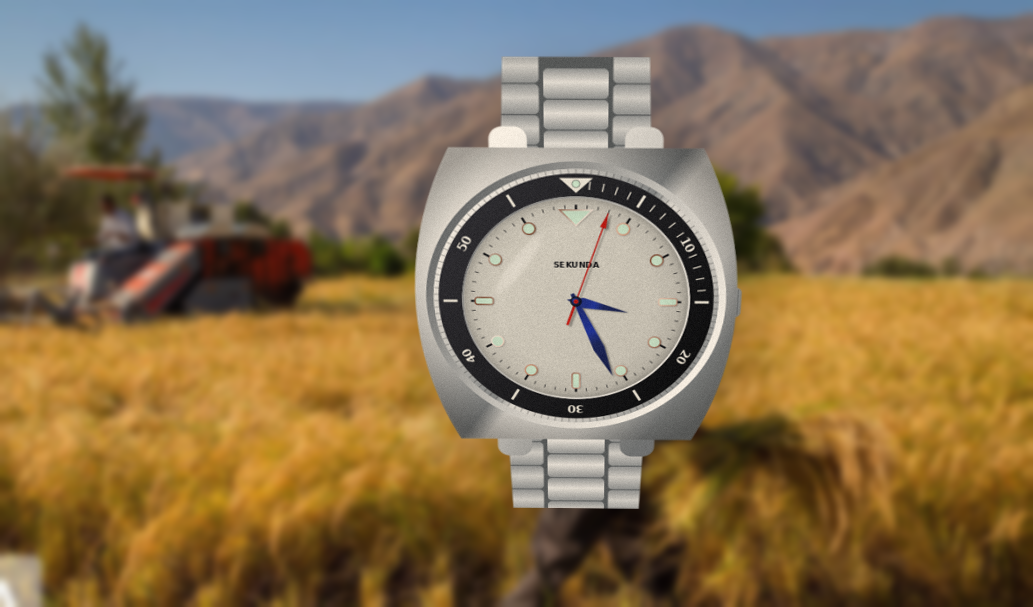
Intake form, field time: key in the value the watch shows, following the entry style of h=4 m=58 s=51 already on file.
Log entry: h=3 m=26 s=3
